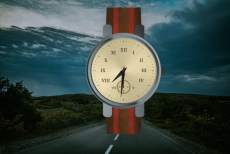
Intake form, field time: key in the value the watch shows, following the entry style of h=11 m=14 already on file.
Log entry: h=7 m=31
